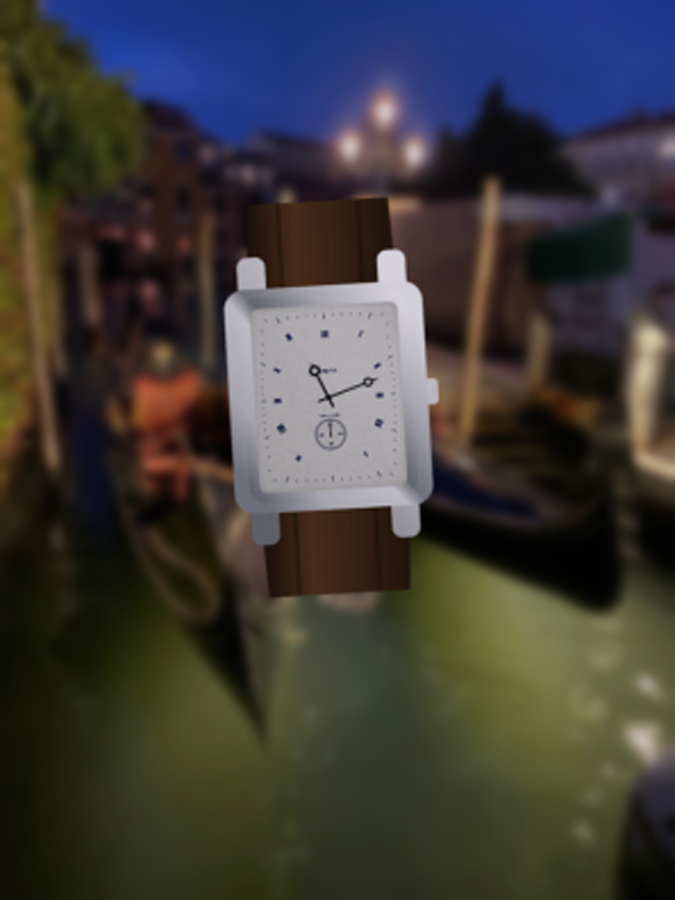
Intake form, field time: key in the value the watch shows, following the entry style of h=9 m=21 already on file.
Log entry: h=11 m=12
